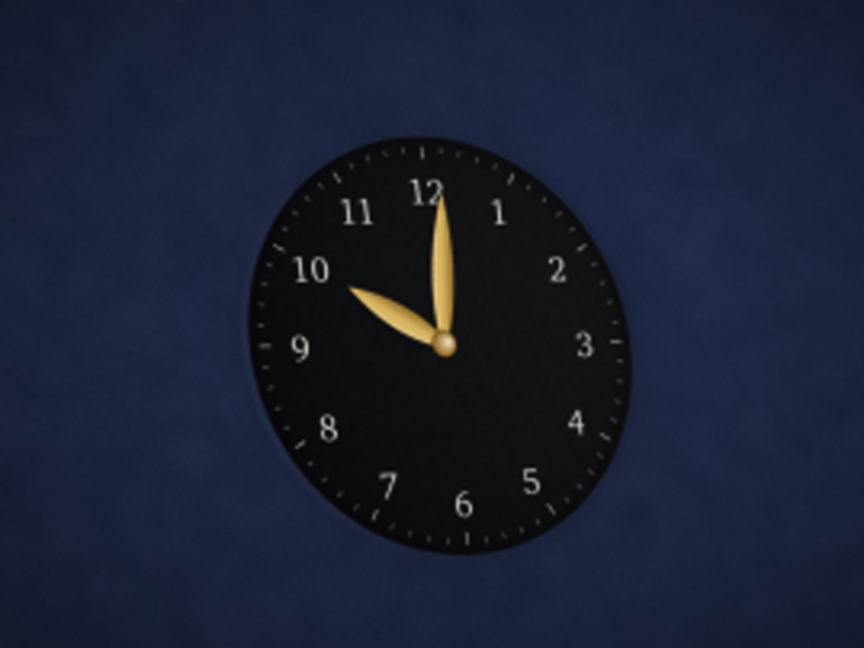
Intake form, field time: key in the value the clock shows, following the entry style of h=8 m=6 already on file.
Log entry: h=10 m=1
